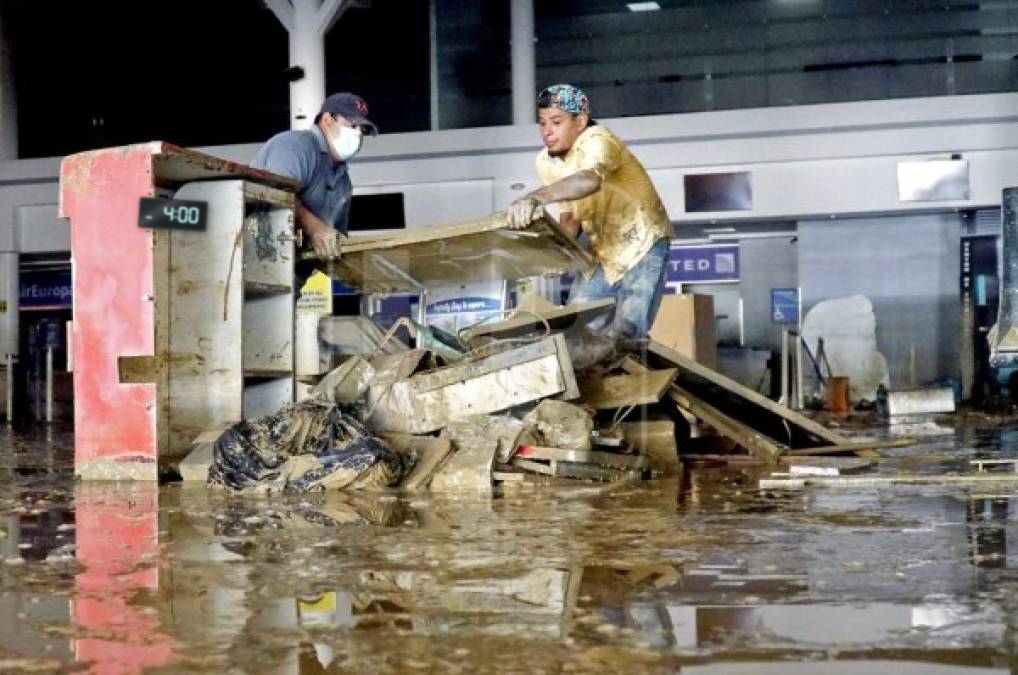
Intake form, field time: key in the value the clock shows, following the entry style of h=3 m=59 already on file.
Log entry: h=4 m=0
